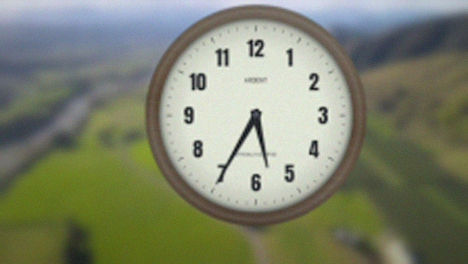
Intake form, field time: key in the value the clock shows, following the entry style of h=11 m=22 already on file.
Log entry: h=5 m=35
